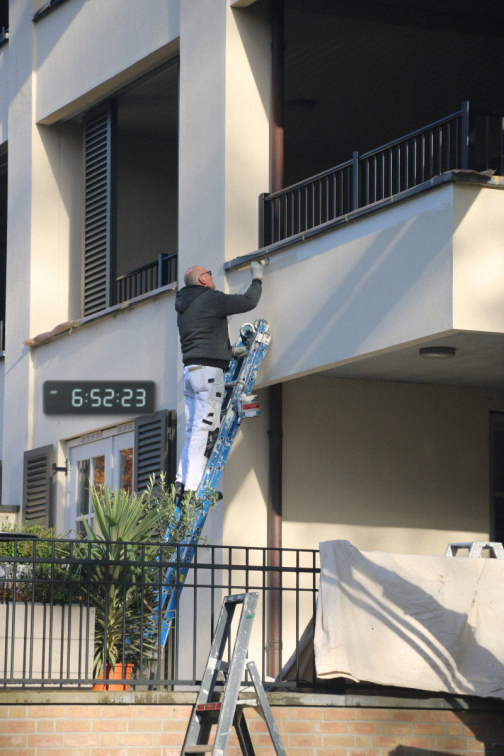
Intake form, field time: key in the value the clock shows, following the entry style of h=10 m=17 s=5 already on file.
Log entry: h=6 m=52 s=23
